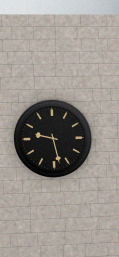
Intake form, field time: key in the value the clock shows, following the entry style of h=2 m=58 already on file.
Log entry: h=9 m=28
